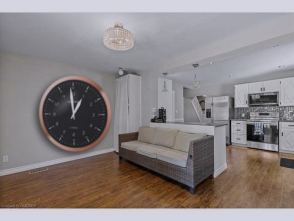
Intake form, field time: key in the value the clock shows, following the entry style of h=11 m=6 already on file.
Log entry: h=12 m=59
